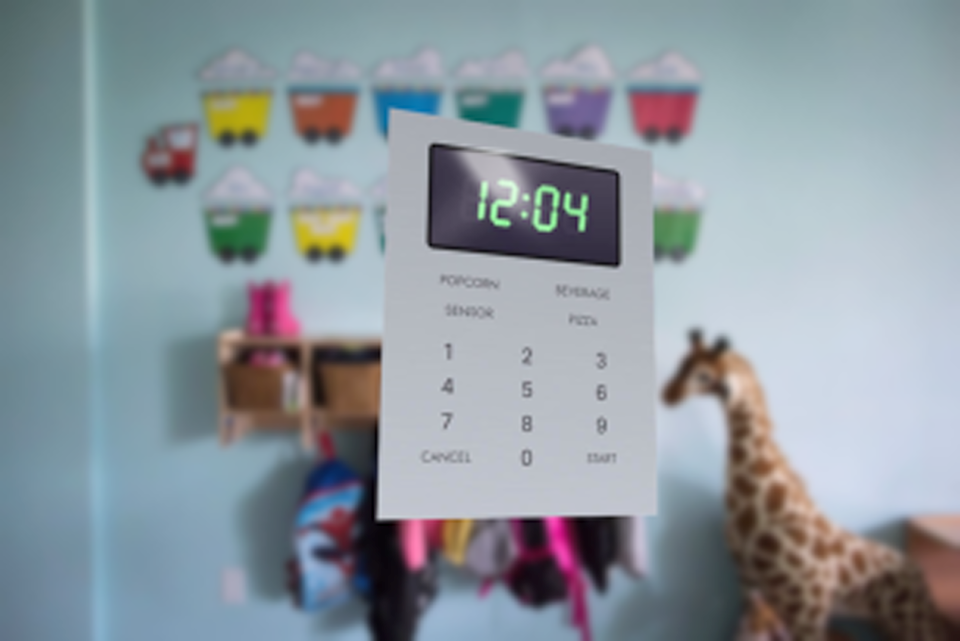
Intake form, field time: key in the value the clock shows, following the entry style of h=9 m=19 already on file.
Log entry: h=12 m=4
